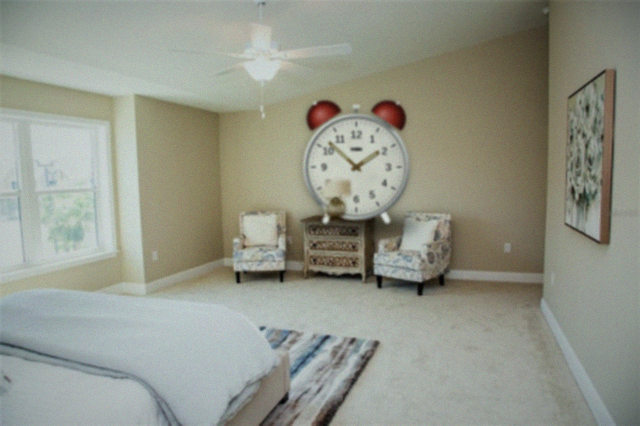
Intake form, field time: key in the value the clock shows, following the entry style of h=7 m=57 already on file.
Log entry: h=1 m=52
